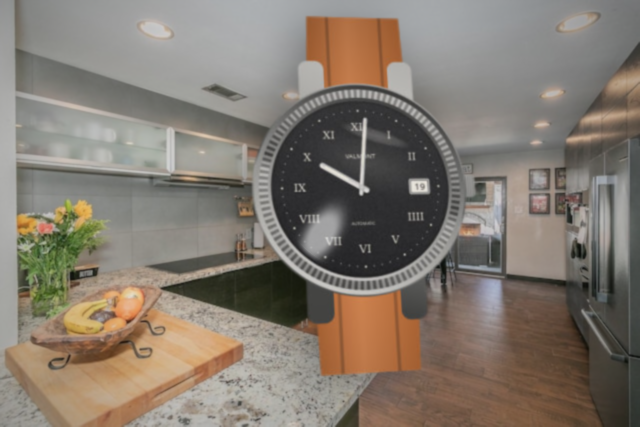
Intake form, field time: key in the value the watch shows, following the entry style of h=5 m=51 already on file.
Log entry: h=10 m=1
